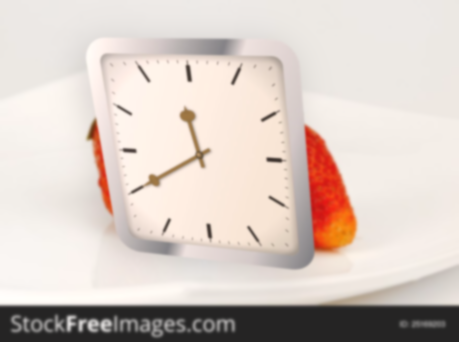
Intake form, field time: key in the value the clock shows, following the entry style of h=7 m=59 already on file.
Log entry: h=11 m=40
